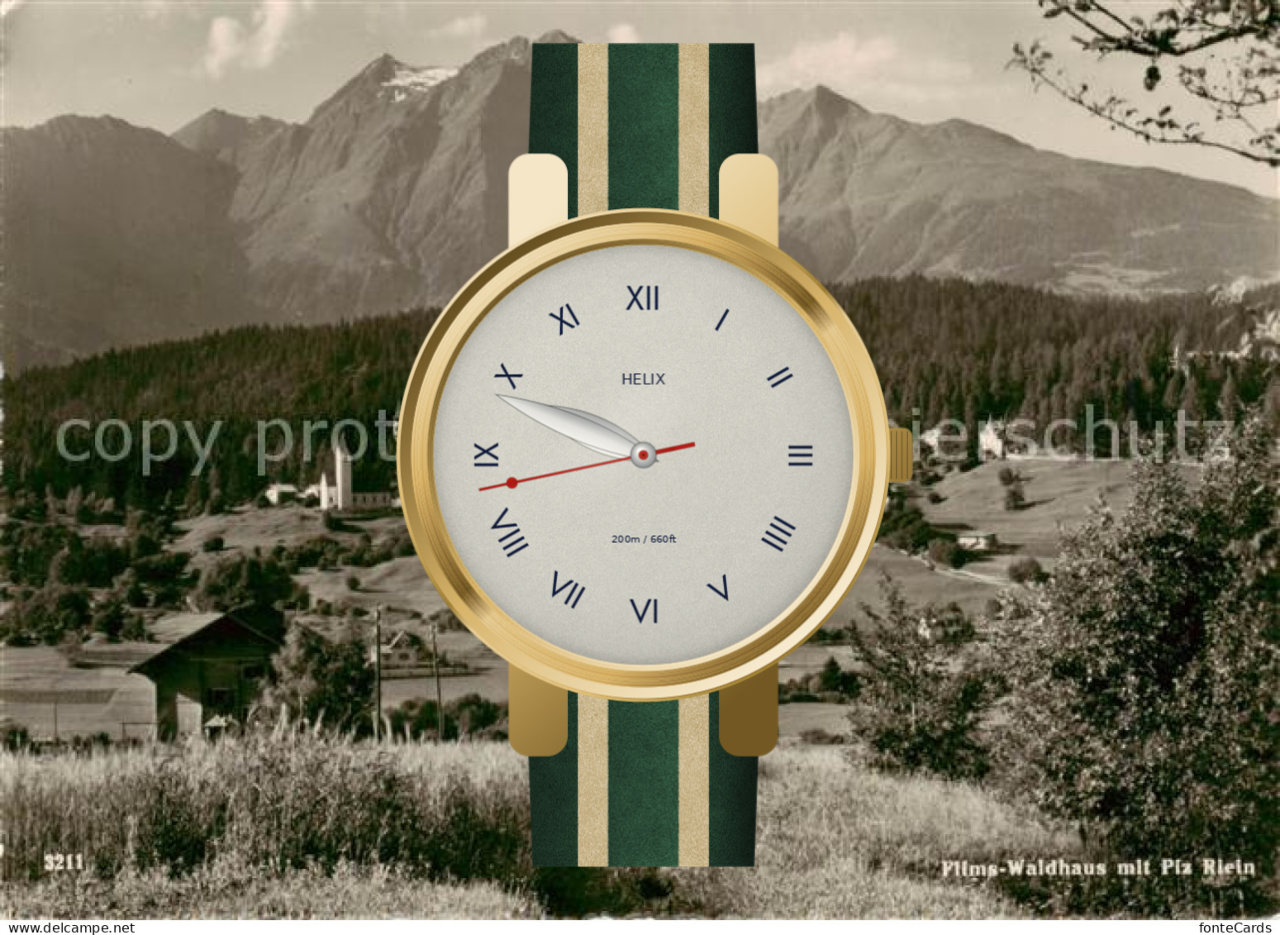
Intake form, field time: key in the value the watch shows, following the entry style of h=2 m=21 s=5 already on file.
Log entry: h=9 m=48 s=43
